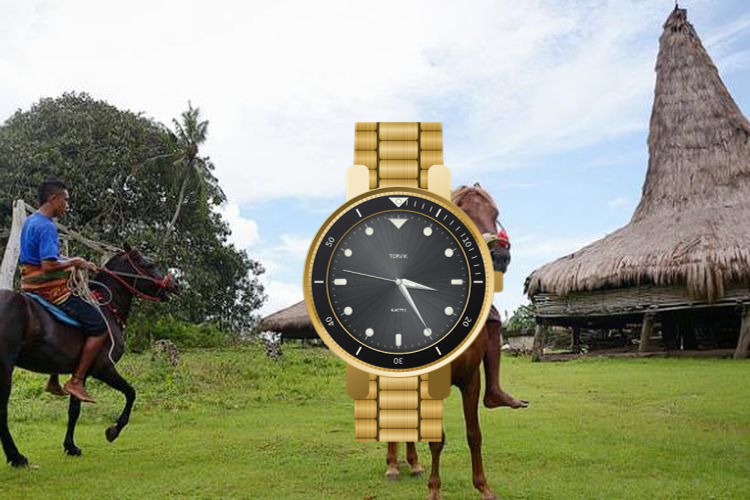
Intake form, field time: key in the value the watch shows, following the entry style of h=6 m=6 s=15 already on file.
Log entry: h=3 m=24 s=47
